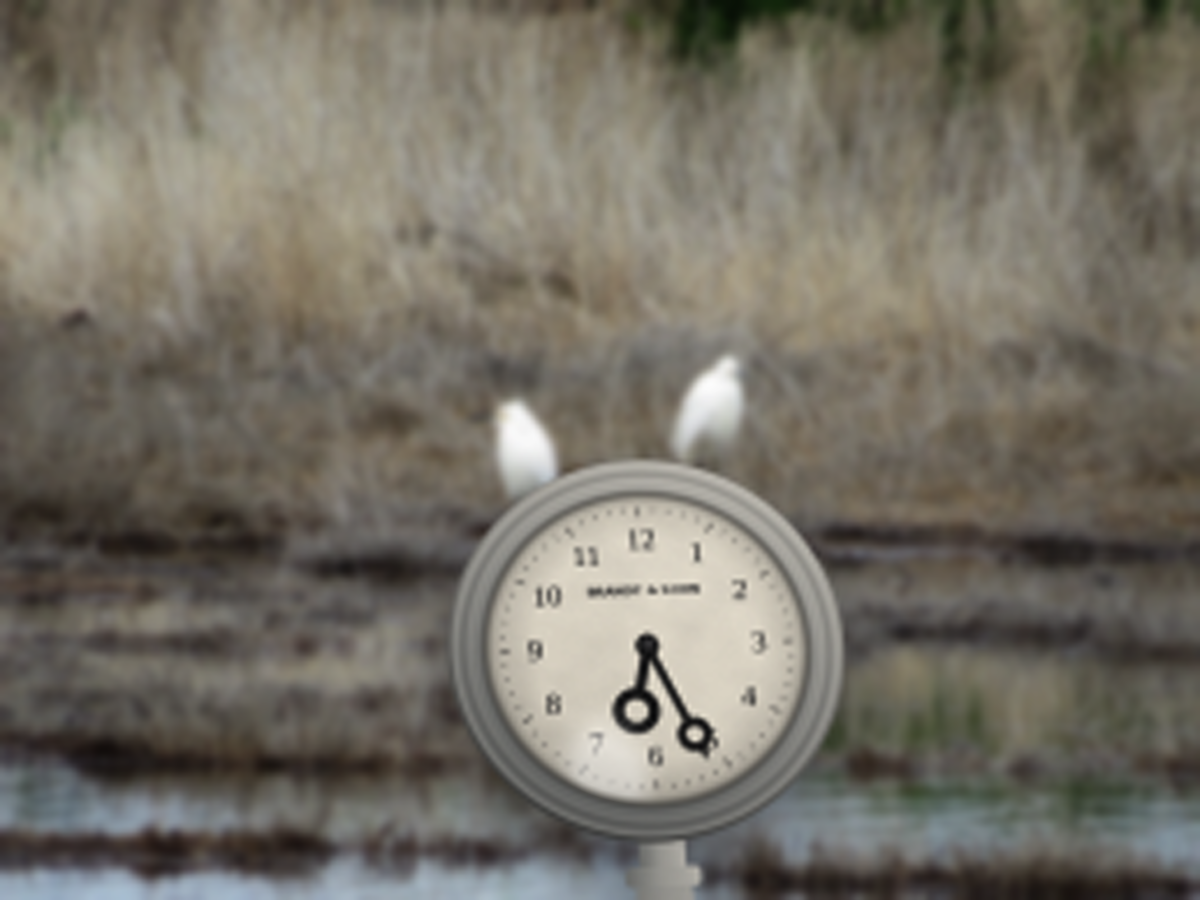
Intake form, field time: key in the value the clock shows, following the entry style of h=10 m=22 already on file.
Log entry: h=6 m=26
